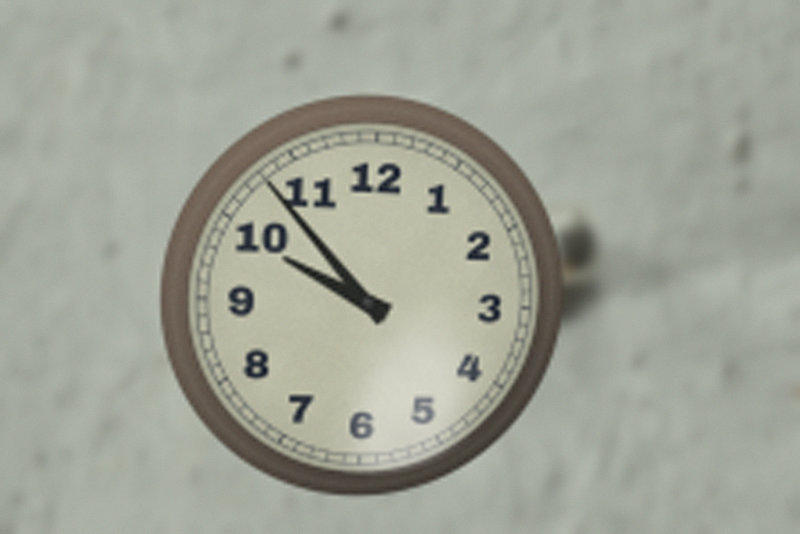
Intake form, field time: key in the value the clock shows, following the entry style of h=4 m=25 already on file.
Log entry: h=9 m=53
